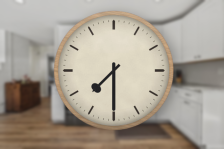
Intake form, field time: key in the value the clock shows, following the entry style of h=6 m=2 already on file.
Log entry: h=7 m=30
